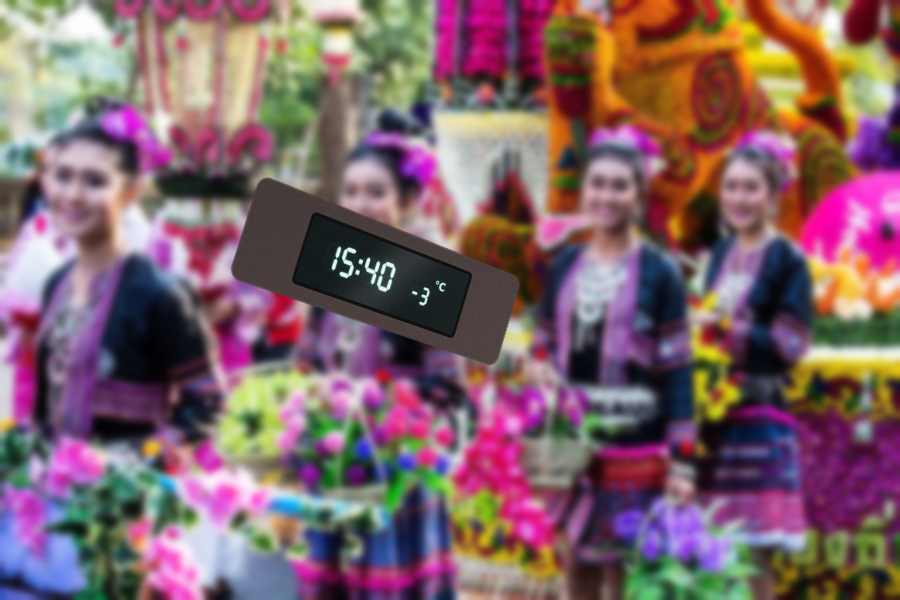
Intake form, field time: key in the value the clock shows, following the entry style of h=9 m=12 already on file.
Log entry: h=15 m=40
